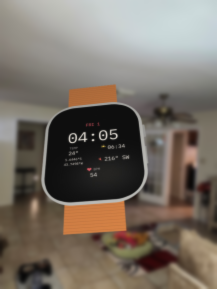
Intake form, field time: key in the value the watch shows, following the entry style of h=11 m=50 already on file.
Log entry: h=4 m=5
